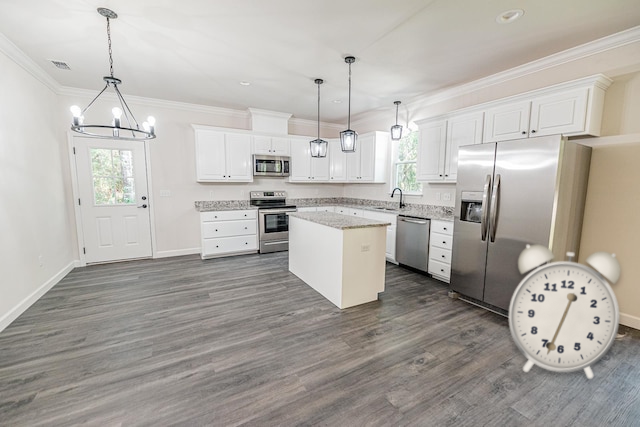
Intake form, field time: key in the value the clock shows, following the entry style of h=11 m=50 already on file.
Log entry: h=12 m=33
